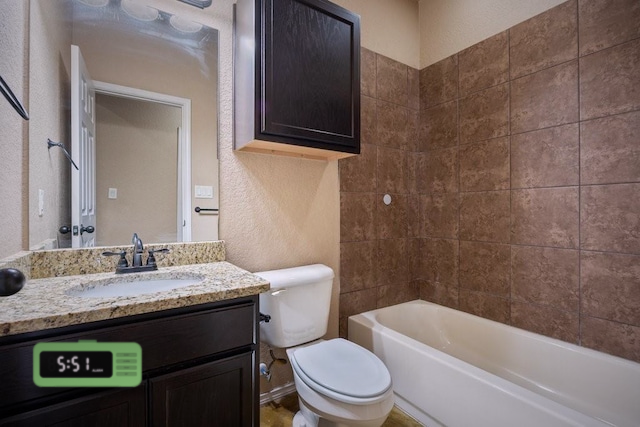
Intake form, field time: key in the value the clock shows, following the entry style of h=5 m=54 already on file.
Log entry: h=5 m=51
